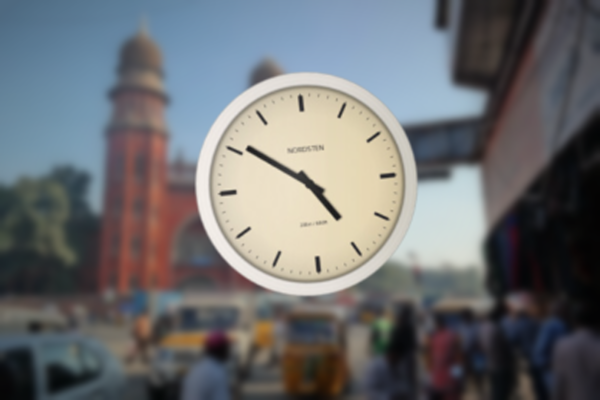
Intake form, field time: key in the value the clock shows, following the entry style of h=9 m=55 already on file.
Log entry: h=4 m=51
